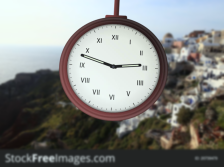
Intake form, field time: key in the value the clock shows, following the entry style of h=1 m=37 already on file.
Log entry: h=2 m=48
